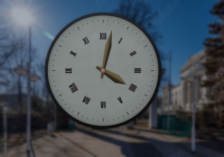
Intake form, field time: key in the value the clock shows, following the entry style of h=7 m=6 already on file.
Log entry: h=4 m=2
